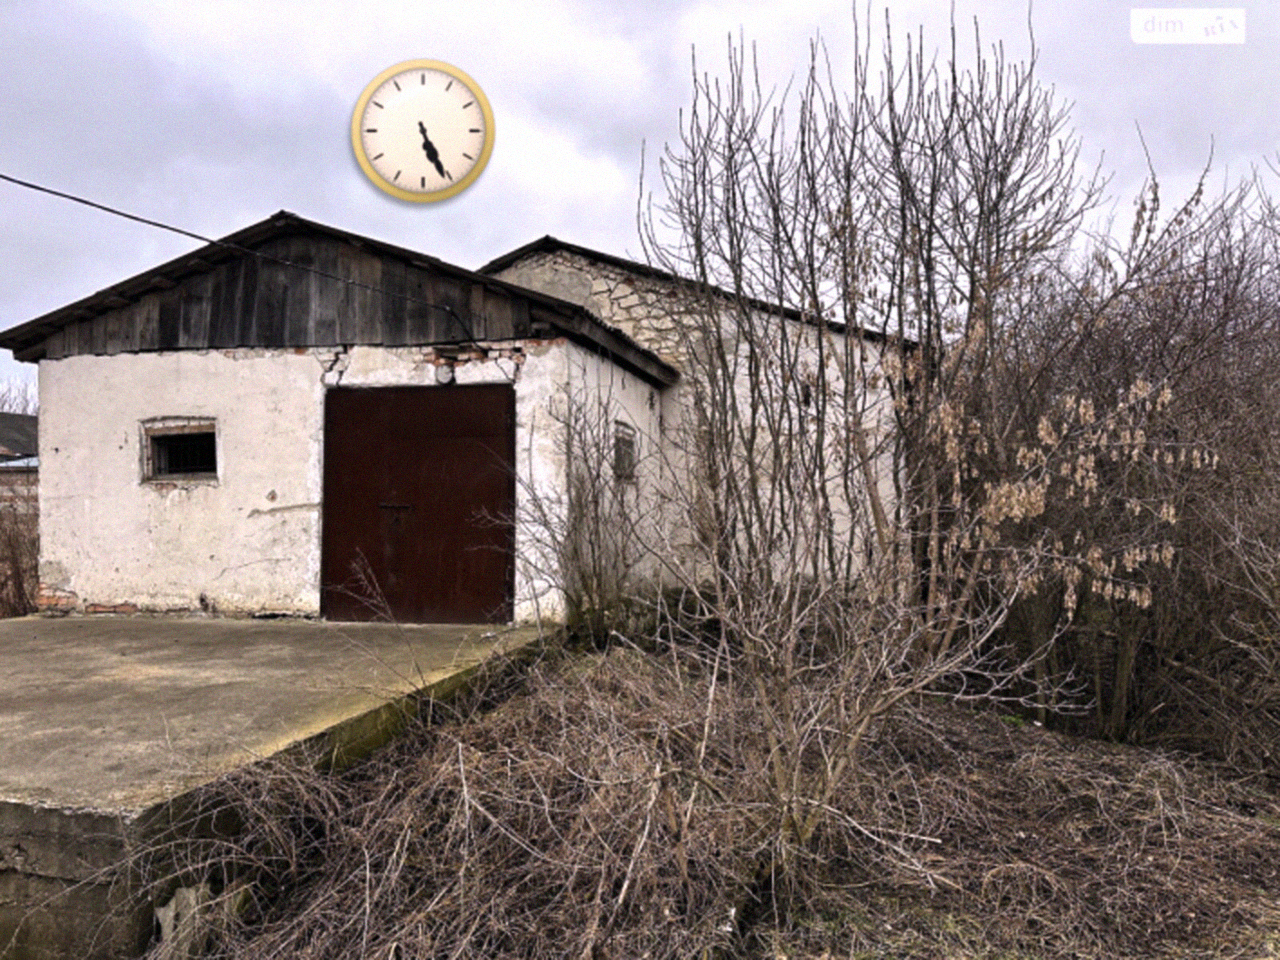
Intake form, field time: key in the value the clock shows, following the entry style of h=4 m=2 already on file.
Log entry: h=5 m=26
